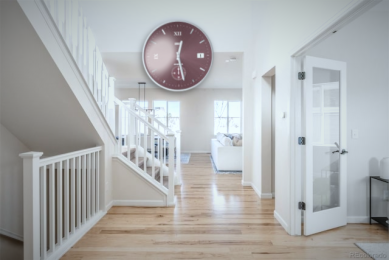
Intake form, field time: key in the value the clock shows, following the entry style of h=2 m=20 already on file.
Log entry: h=12 m=28
